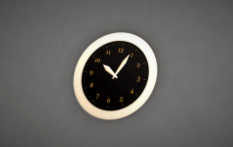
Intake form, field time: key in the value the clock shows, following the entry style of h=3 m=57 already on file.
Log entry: h=10 m=4
